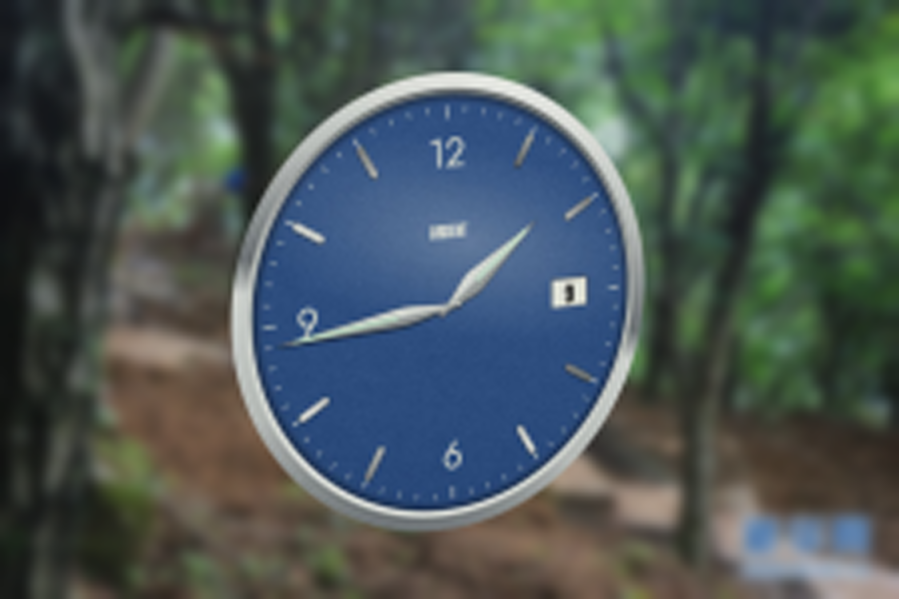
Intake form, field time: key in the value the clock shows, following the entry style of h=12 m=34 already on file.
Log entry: h=1 m=44
